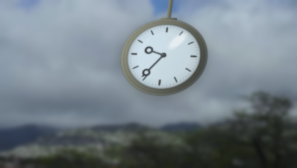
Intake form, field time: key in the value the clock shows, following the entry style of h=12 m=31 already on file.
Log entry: h=9 m=36
